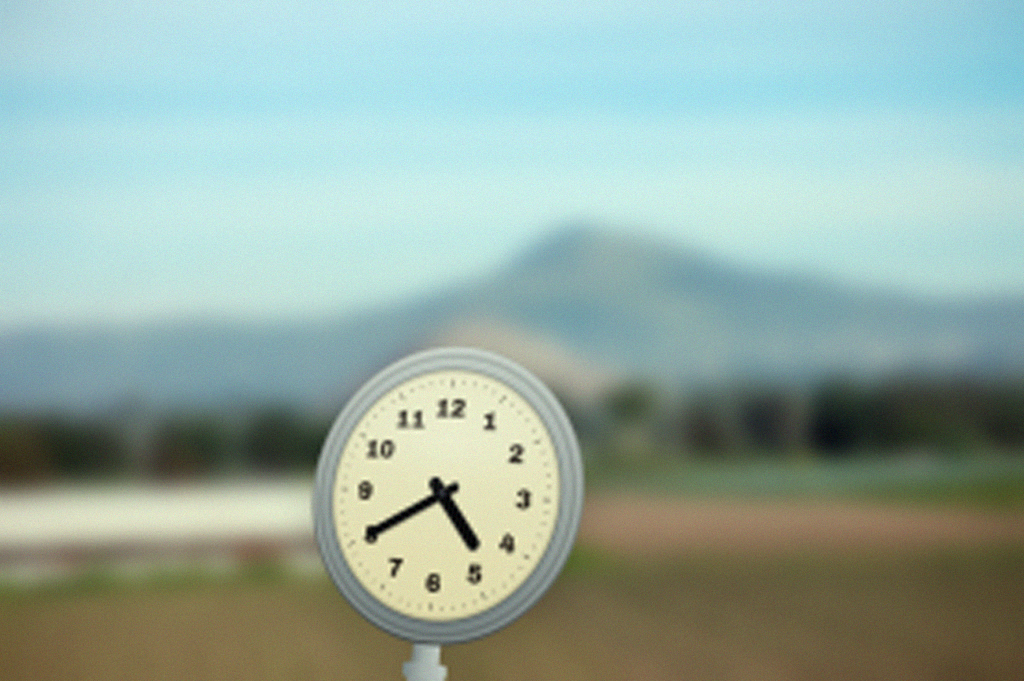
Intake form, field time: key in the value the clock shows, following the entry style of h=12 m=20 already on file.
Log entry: h=4 m=40
